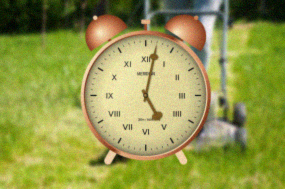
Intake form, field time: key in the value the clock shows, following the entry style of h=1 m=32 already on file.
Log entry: h=5 m=2
